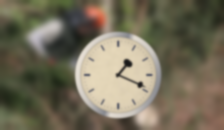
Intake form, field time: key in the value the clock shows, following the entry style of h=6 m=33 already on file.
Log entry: h=1 m=19
